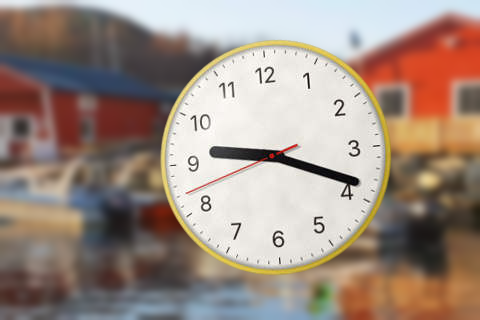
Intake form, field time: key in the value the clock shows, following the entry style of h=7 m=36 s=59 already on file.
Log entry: h=9 m=18 s=42
